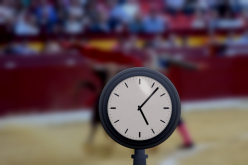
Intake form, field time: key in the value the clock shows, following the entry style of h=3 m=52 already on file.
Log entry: h=5 m=7
